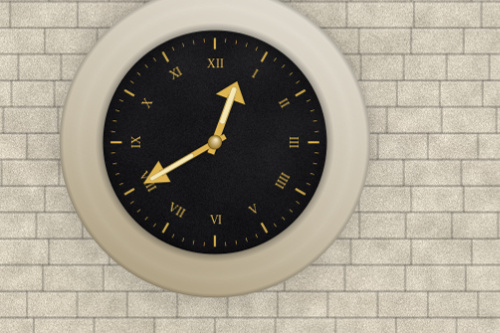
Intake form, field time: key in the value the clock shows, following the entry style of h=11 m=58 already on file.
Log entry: h=12 m=40
